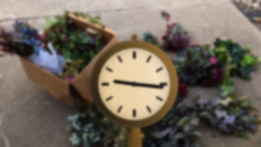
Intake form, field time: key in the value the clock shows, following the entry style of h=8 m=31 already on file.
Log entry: h=9 m=16
